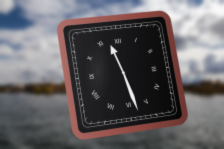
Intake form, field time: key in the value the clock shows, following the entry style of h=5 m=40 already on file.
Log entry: h=11 m=28
